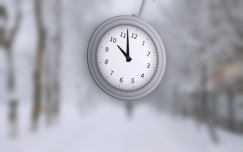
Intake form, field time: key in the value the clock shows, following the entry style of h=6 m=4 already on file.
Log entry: h=9 m=57
